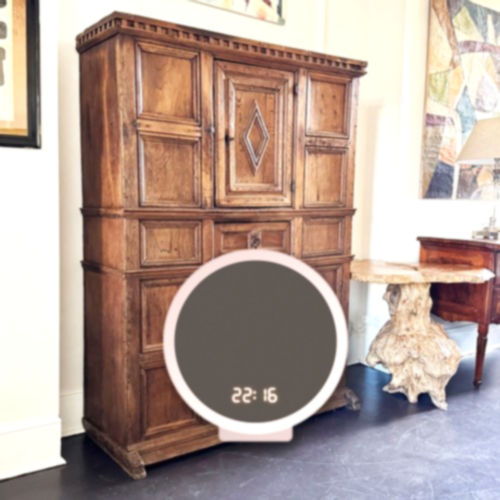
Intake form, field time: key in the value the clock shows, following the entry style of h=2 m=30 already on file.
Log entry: h=22 m=16
